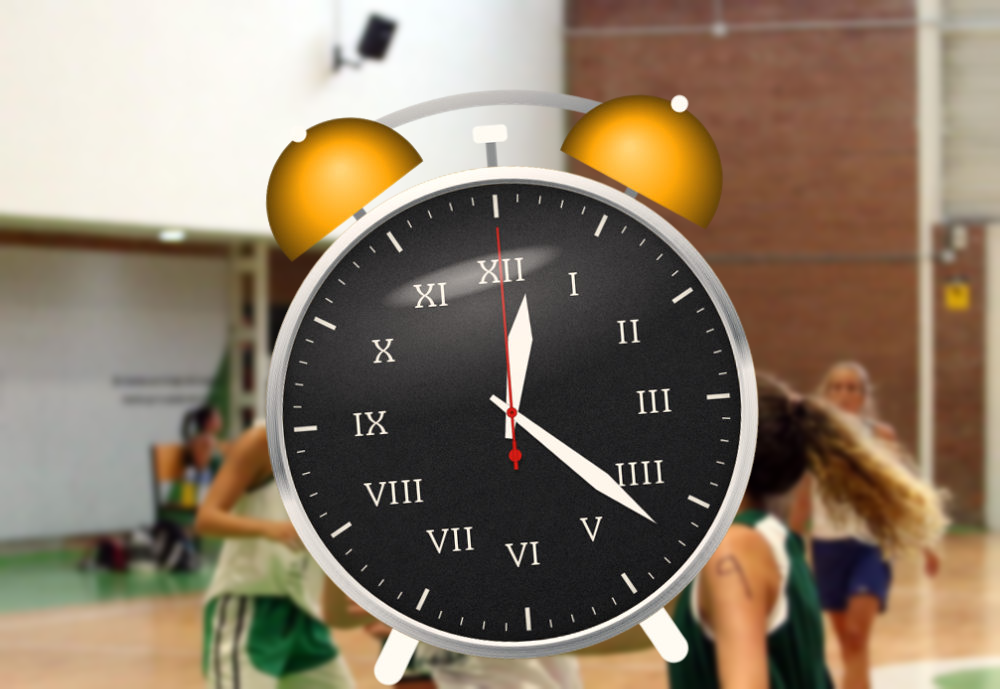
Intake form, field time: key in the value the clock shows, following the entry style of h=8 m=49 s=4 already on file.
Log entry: h=12 m=22 s=0
